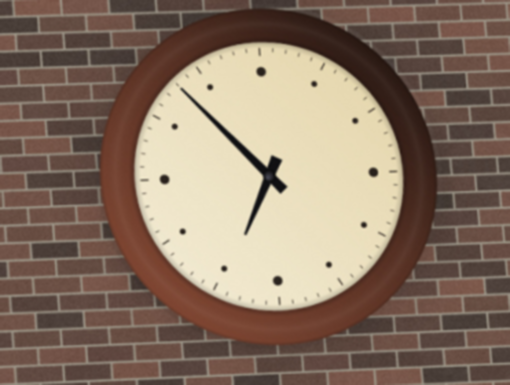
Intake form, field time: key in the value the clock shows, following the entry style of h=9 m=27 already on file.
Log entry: h=6 m=53
